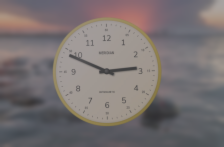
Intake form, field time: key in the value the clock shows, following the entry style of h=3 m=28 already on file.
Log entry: h=2 m=49
